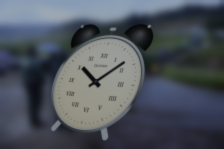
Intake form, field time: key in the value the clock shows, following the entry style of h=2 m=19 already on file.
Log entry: h=10 m=8
